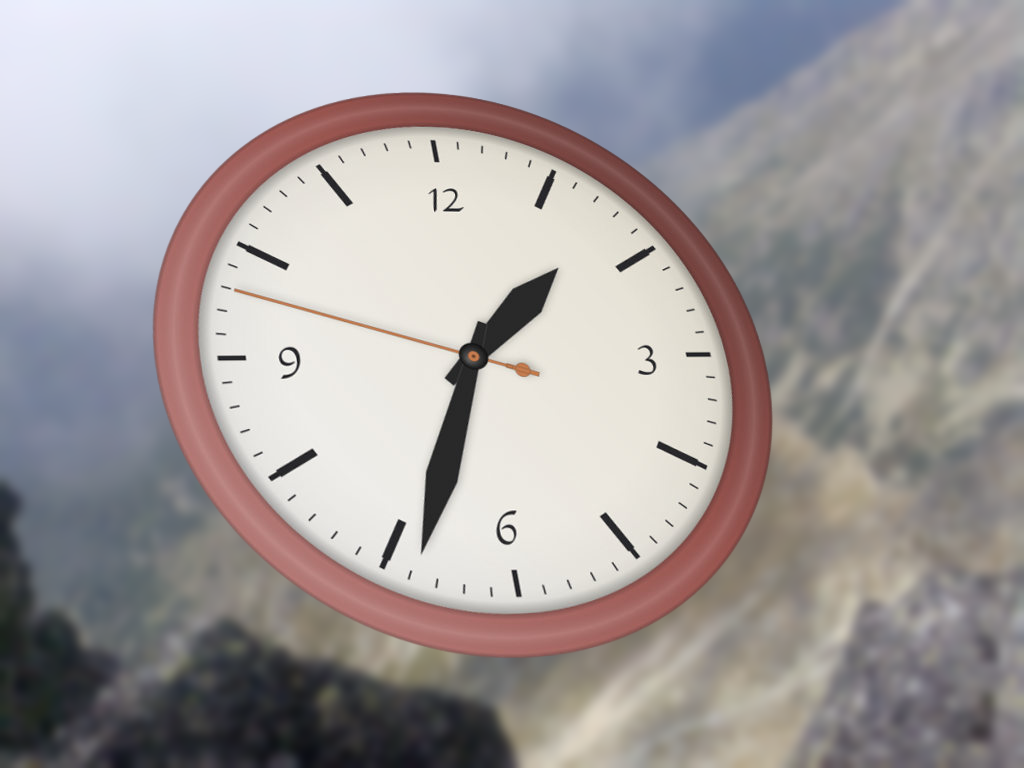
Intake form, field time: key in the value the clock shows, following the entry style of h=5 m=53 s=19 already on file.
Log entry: h=1 m=33 s=48
